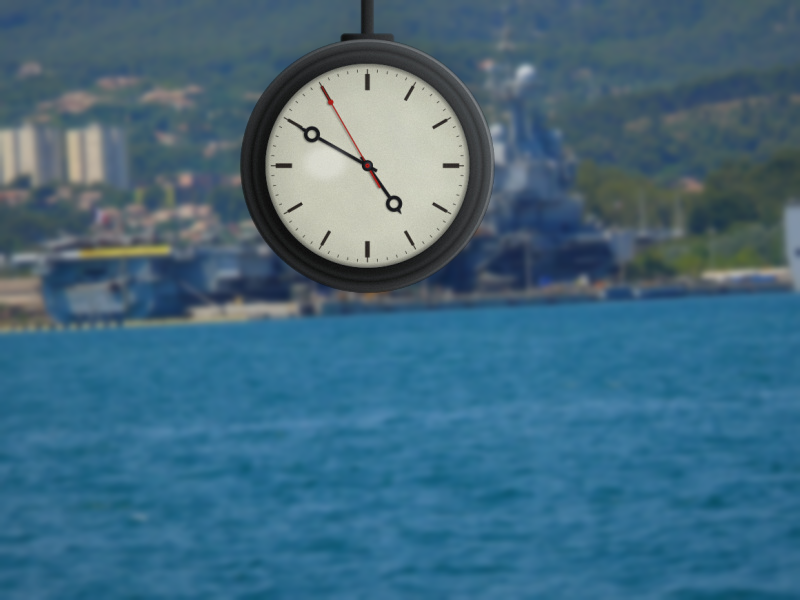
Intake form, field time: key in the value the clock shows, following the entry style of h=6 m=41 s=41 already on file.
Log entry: h=4 m=49 s=55
